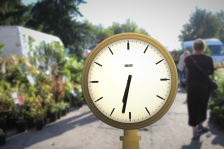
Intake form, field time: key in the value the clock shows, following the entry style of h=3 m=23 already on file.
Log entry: h=6 m=32
